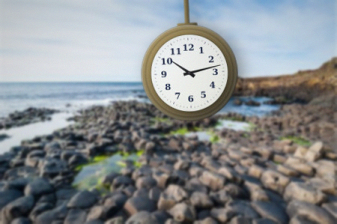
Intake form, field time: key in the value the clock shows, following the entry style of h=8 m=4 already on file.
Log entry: h=10 m=13
